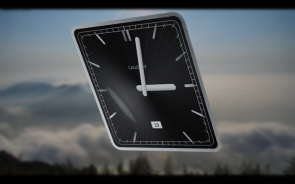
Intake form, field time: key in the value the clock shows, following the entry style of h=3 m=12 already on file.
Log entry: h=3 m=2
